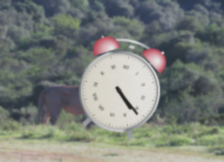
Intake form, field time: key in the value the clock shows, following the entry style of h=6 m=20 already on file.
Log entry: h=4 m=21
